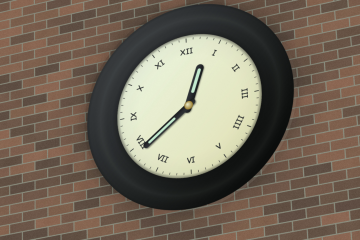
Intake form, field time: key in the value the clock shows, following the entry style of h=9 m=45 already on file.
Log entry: h=12 m=39
